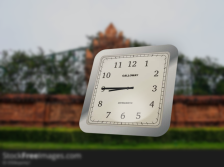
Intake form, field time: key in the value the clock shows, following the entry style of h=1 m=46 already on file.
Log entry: h=8 m=45
